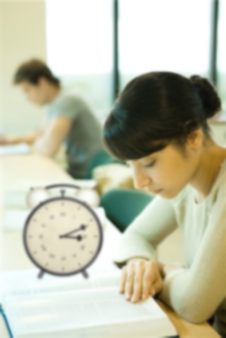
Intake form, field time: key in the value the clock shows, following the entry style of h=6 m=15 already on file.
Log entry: h=3 m=11
